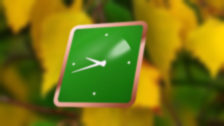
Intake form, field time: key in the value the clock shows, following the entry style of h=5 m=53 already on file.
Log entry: h=9 m=42
